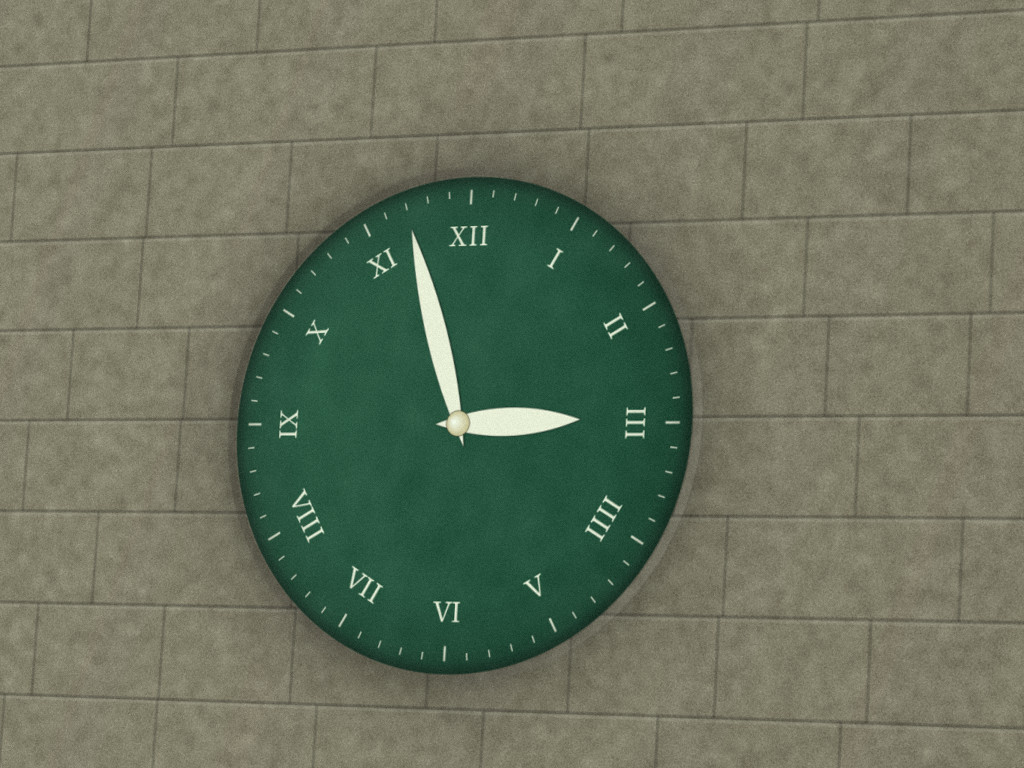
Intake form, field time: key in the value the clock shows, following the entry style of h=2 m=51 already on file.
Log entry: h=2 m=57
